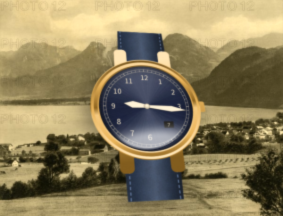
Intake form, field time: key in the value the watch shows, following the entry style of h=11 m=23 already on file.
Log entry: h=9 m=16
